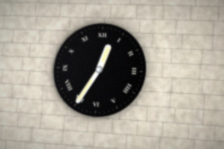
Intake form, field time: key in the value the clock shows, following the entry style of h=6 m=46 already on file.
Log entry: h=12 m=35
